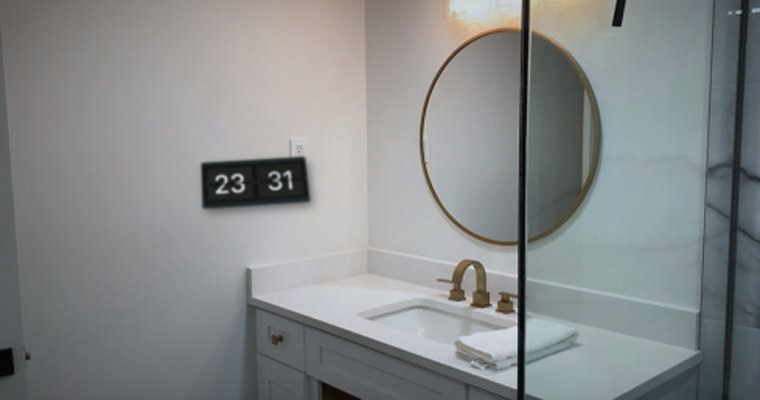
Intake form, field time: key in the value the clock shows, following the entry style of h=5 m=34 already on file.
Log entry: h=23 m=31
